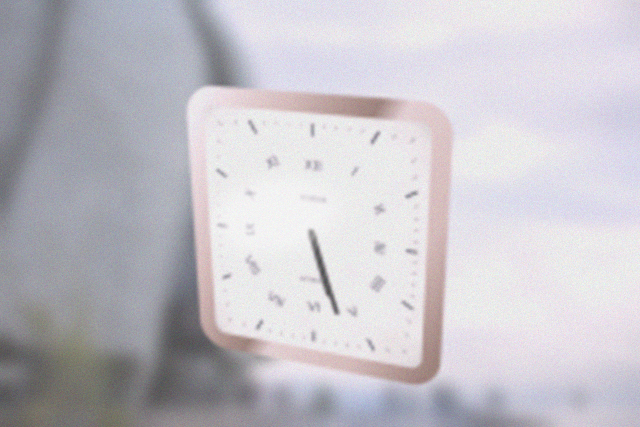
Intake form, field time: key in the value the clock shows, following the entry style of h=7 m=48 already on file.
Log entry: h=5 m=27
